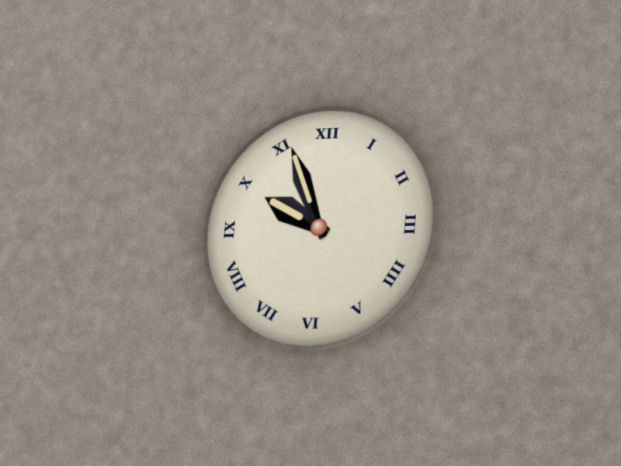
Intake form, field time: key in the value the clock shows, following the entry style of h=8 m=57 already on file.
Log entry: h=9 m=56
